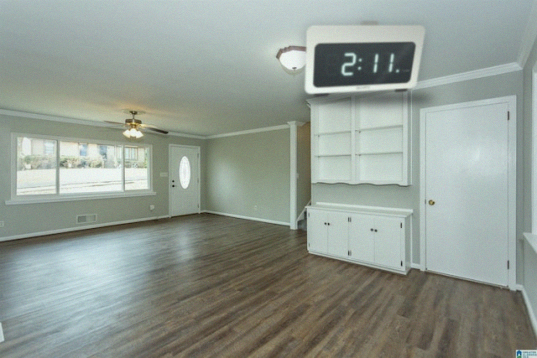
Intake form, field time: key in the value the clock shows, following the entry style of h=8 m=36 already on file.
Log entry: h=2 m=11
